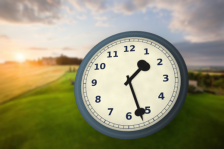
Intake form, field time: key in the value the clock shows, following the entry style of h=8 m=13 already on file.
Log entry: h=1 m=27
